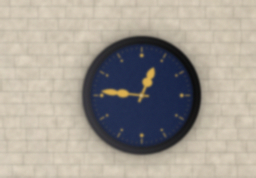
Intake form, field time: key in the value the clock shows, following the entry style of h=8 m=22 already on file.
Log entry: h=12 m=46
